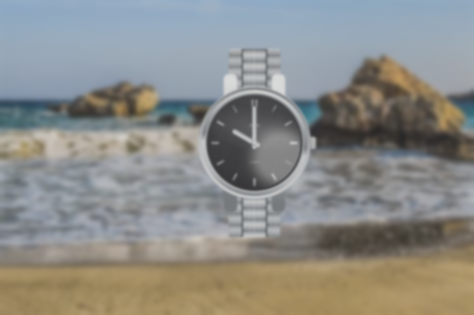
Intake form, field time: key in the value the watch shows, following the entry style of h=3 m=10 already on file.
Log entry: h=10 m=0
